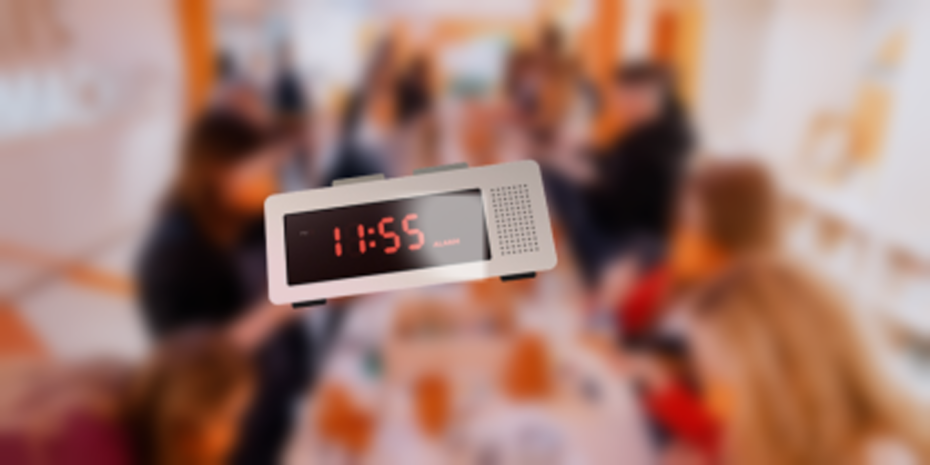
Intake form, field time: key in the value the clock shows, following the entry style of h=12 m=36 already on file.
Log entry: h=11 m=55
